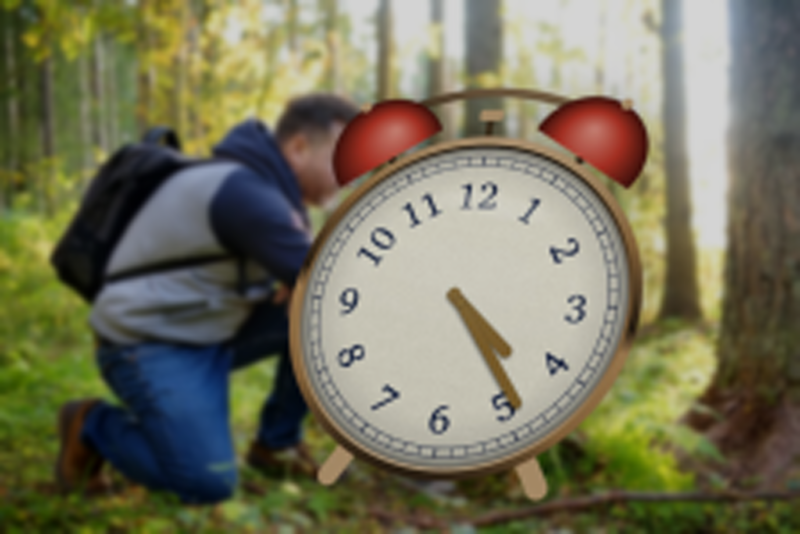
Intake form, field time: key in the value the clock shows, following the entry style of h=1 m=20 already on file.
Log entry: h=4 m=24
